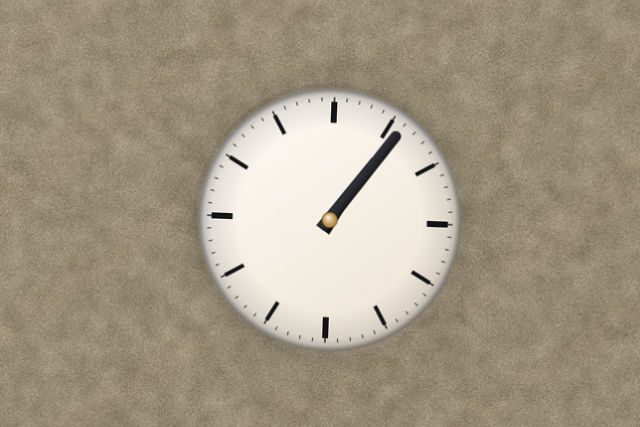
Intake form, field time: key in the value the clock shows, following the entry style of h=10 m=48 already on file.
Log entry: h=1 m=6
